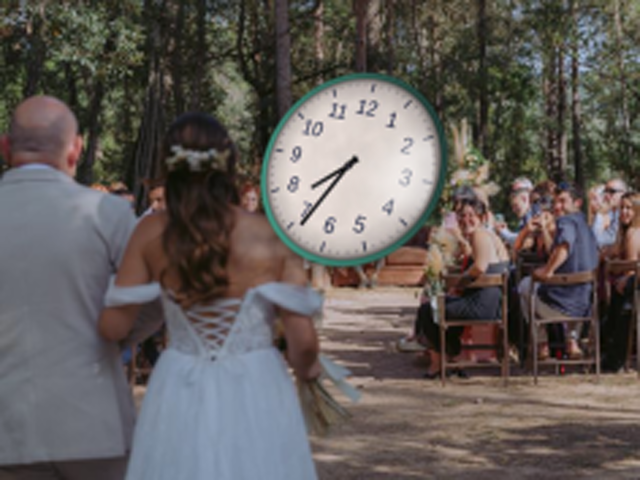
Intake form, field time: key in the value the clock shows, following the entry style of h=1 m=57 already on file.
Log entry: h=7 m=34
